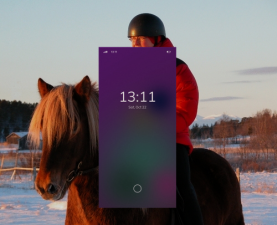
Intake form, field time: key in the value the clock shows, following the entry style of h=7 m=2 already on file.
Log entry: h=13 m=11
